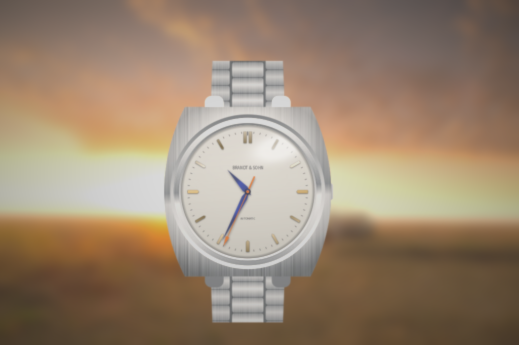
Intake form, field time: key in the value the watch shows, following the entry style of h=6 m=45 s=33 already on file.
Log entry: h=10 m=34 s=34
